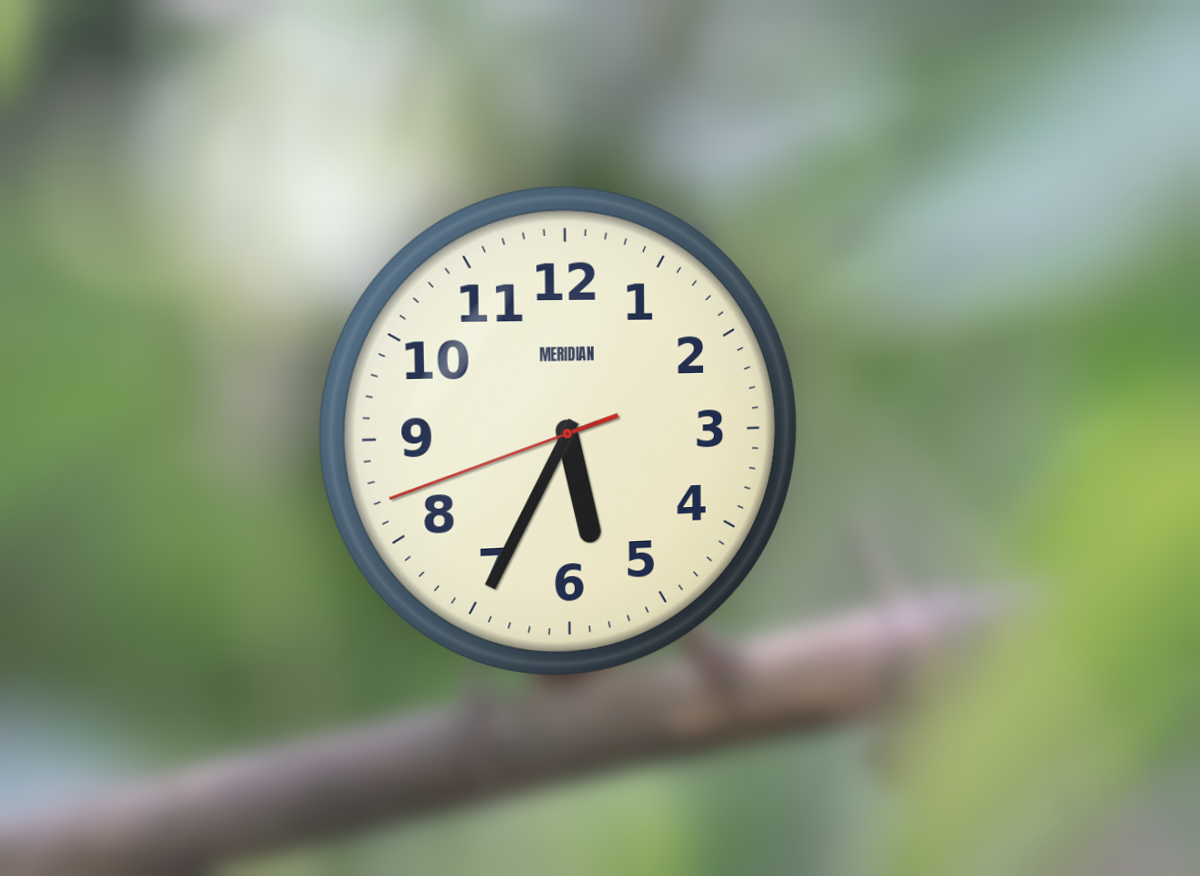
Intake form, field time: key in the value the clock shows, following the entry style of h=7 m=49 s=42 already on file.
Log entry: h=5 m=34 s=42
